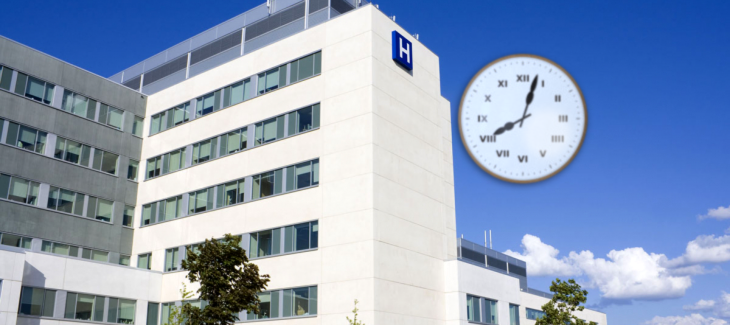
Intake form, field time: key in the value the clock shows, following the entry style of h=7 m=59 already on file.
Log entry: h=8 m=3
